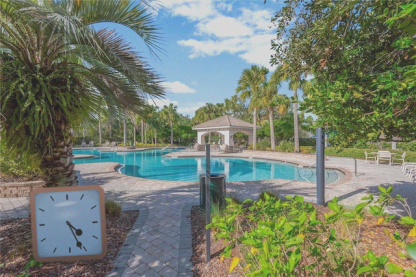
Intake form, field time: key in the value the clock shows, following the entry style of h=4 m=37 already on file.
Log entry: h=4 m=26
